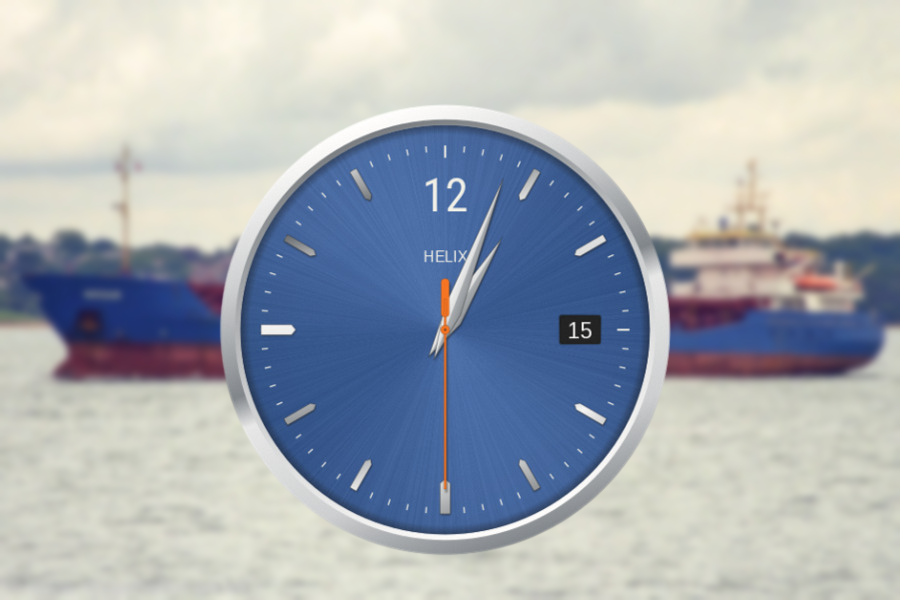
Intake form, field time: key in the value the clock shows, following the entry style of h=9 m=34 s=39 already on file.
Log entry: h=1 m=3 s=30
